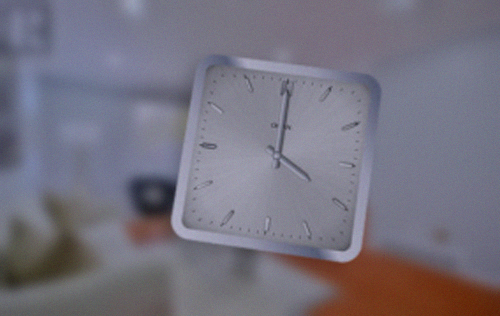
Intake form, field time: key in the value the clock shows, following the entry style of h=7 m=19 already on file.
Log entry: h=4 m=0
